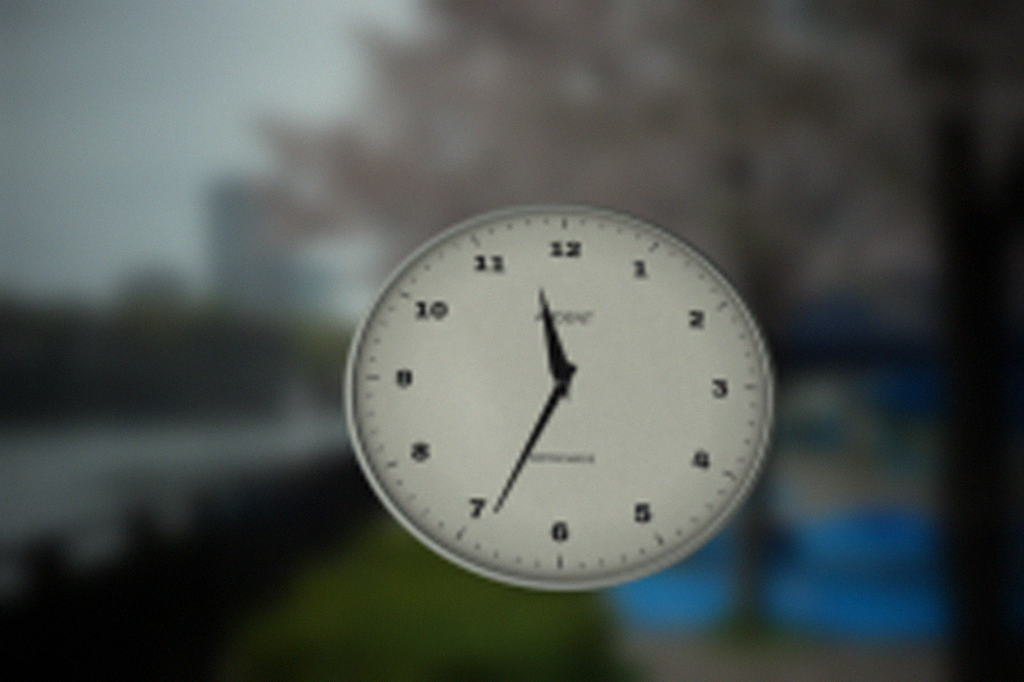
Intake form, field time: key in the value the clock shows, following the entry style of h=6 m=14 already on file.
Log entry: h=11 m=34
